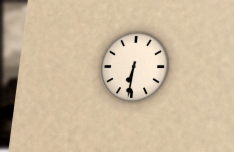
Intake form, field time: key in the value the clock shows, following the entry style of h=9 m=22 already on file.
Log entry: h=6 m=31
